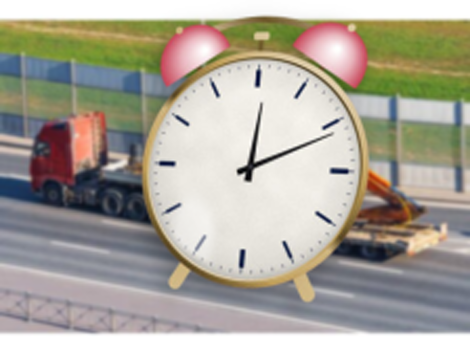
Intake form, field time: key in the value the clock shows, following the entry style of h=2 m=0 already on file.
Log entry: h=12 m=11
